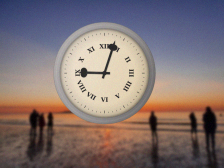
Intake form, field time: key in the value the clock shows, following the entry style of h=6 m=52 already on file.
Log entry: h=9 m=3
